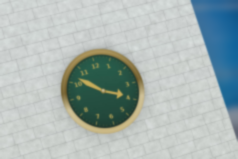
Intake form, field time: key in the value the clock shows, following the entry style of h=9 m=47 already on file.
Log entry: h=3 m=52
